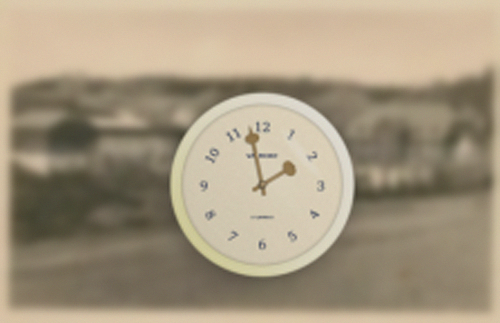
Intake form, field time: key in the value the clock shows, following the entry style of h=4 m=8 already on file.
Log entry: h=1 m=58
